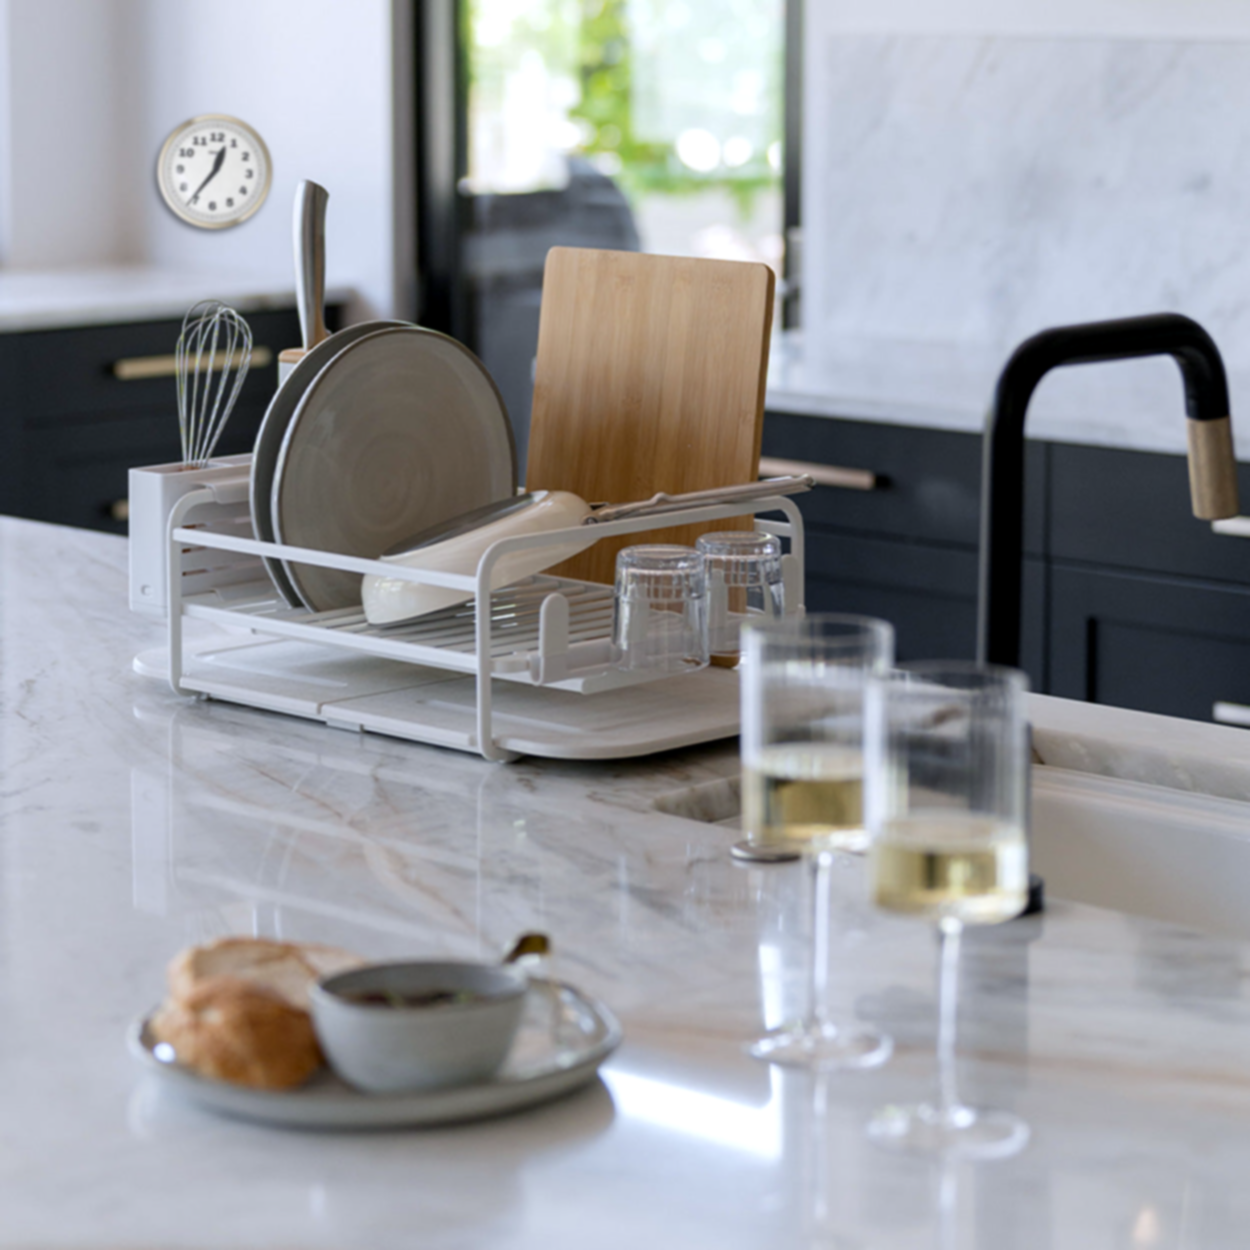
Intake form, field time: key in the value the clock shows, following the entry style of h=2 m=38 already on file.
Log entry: h=12 m=36
